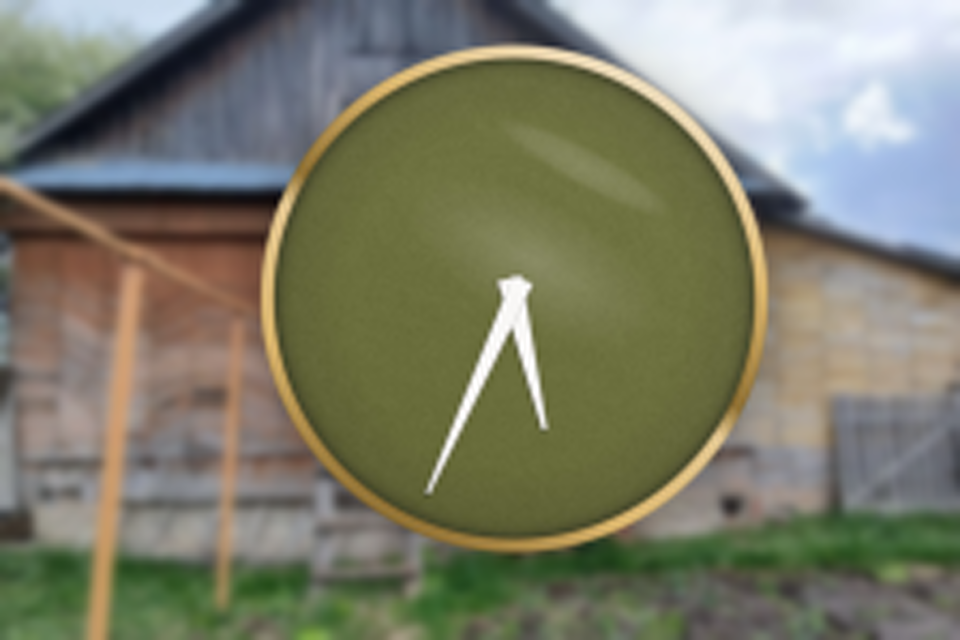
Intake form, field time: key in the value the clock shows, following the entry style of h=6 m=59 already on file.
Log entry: h=5 m=34
